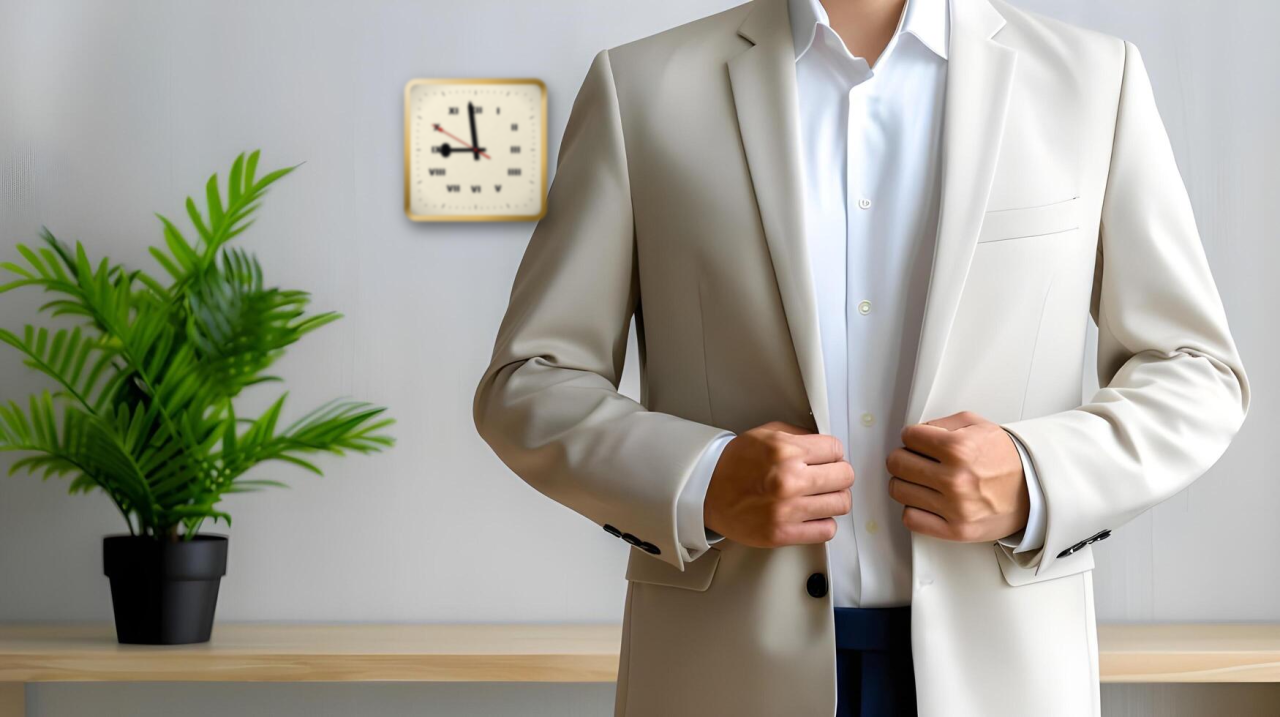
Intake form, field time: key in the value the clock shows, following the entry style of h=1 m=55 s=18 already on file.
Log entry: h=8 m=58 s=50
